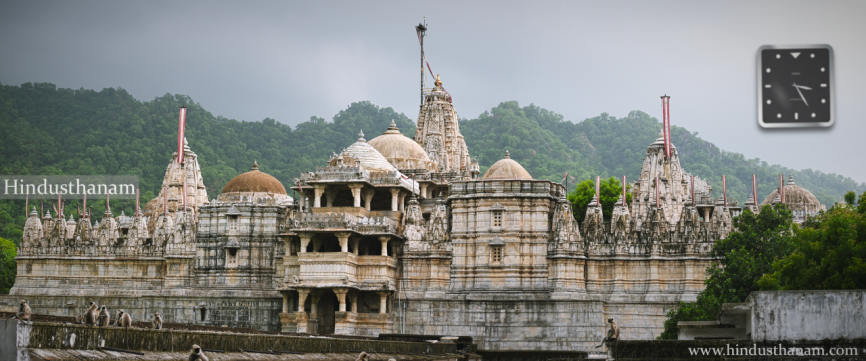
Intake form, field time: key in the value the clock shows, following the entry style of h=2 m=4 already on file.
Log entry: h=3 m=25
